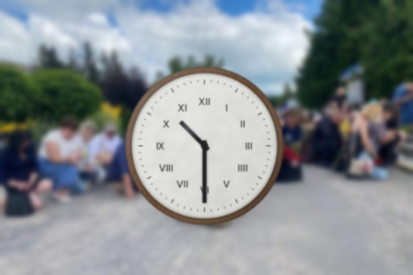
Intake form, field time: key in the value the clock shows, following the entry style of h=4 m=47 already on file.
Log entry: h=10 m=30
